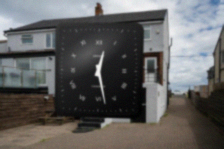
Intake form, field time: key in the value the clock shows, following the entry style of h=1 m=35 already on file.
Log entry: h=12 m=28
